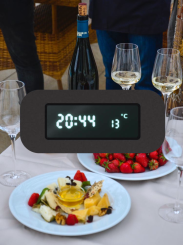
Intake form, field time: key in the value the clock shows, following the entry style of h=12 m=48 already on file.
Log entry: h=20 m=44
